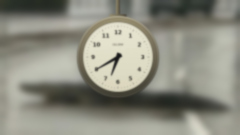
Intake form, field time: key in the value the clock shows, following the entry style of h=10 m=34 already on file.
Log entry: h=6 m=40
